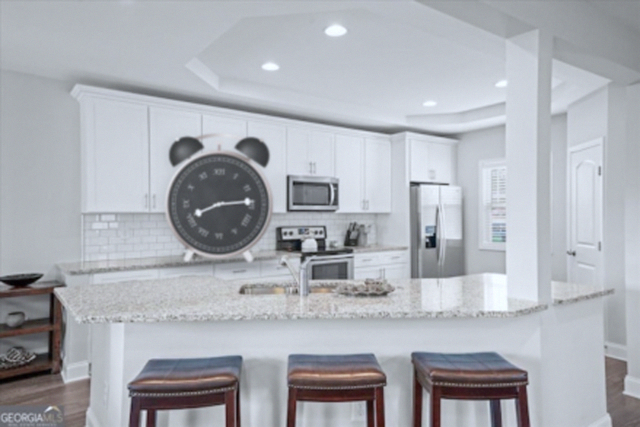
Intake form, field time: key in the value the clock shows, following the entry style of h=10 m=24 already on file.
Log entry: h=8 m=14
